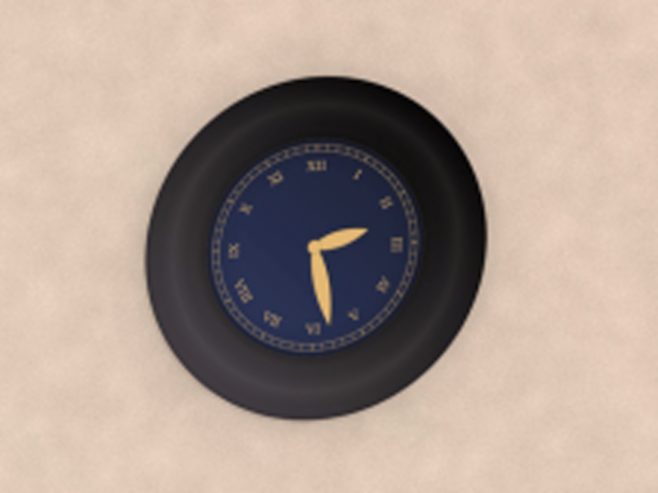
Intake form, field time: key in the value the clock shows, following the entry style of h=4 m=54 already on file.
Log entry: h=2 m=28
